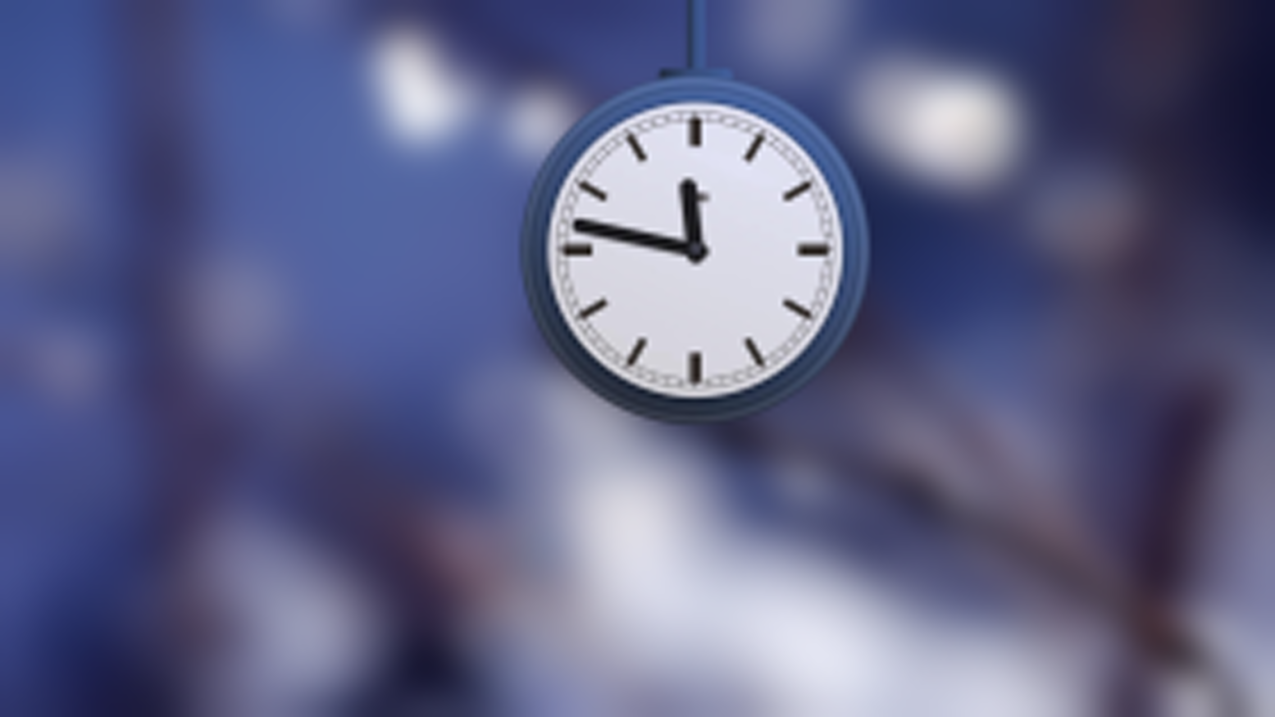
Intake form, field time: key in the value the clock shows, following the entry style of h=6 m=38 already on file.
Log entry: h=11 m=47
